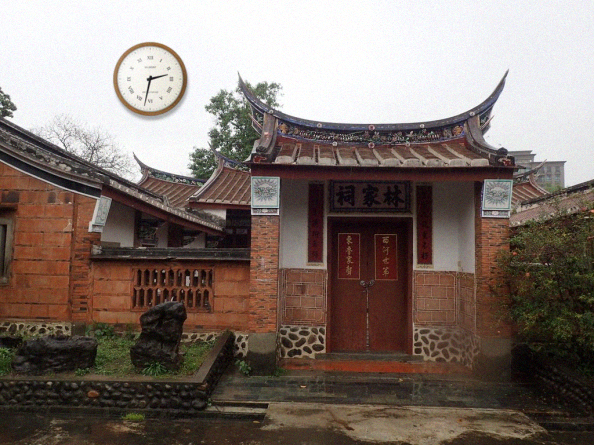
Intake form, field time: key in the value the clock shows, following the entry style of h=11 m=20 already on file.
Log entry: h=2 m=32
